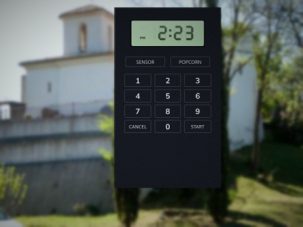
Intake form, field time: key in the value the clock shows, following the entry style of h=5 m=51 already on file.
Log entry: h=2 m=23
